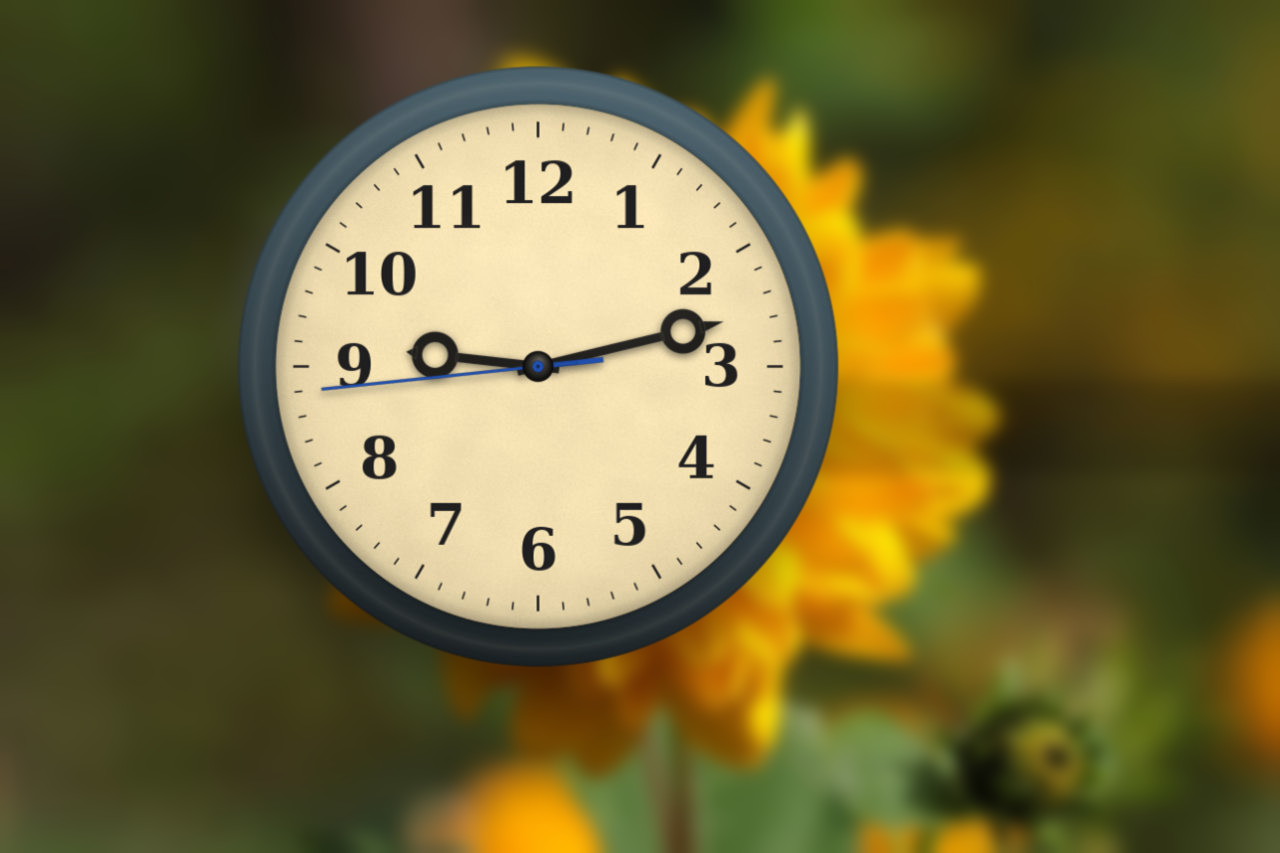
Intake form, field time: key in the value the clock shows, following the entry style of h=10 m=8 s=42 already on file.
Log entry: h=9 m=12 s=44
